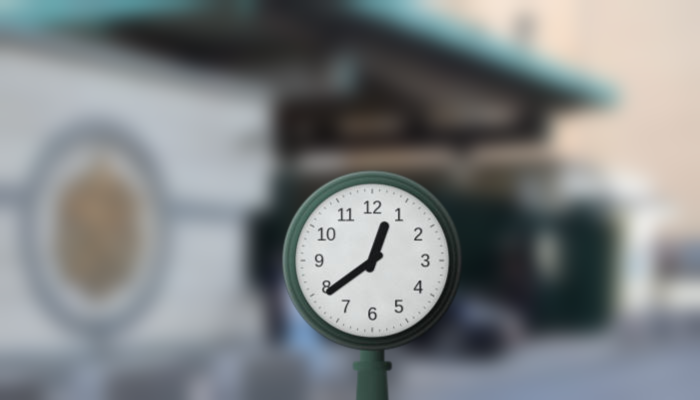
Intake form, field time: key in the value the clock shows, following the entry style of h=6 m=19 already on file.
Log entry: h=12 m=39
